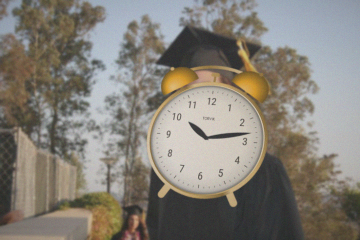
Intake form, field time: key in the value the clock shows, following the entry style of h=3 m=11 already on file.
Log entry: h=10 m=13
